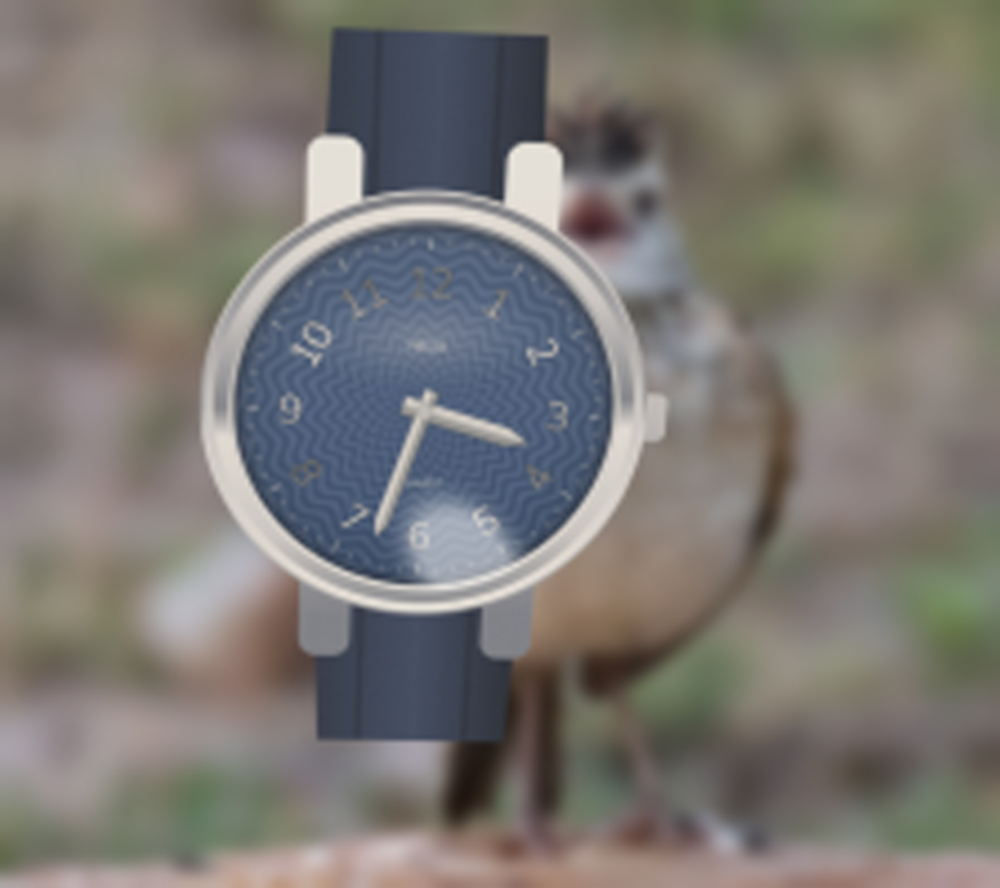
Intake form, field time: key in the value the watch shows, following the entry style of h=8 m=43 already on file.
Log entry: h=3 m=33
